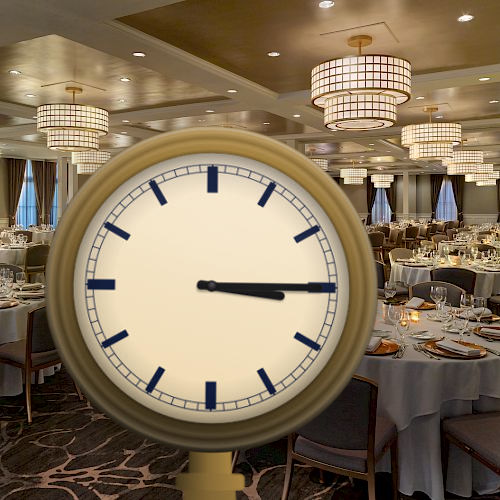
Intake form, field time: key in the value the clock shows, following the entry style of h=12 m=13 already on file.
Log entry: h=3 m=15
